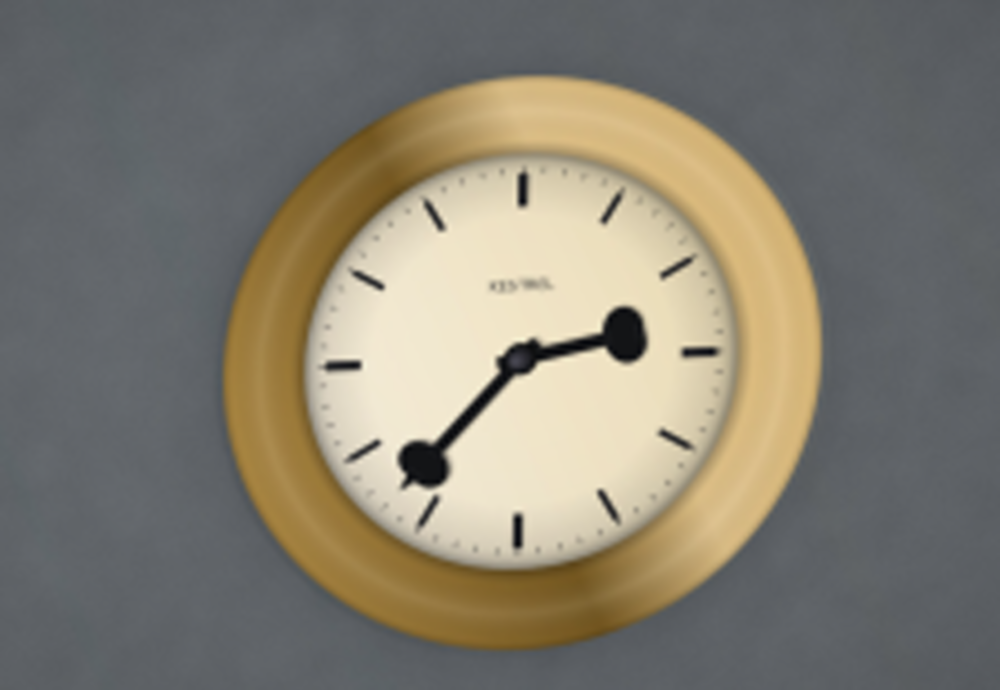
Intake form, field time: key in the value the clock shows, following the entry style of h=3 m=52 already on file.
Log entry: h=2 m=37
